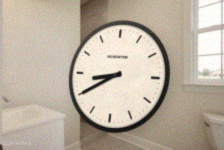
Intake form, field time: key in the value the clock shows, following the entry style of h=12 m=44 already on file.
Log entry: h=8 m=40
